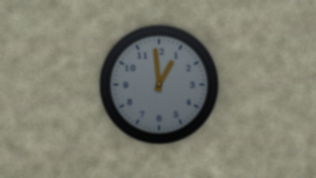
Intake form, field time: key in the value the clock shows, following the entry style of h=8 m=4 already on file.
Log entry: h=12 m=59
